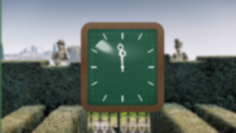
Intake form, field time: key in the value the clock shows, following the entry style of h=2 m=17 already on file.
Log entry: h=11 m=59
